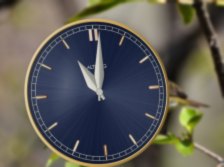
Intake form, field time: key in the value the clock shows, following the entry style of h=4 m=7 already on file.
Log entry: h=11 m=1
